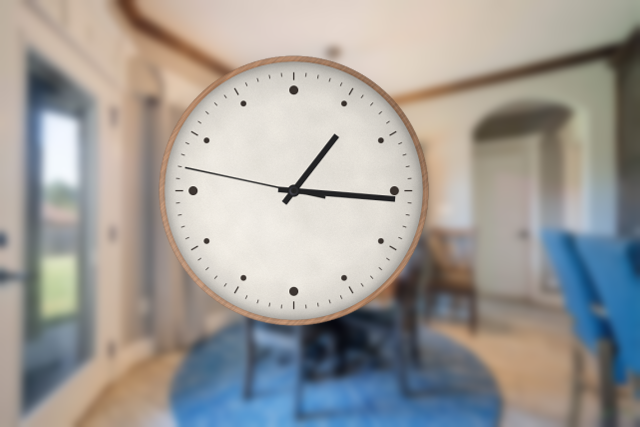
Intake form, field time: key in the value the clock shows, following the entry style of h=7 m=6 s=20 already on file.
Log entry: h=1 m=15 s=47
